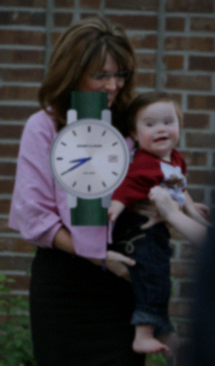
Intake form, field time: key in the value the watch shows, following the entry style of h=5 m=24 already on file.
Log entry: h=8 m=40
